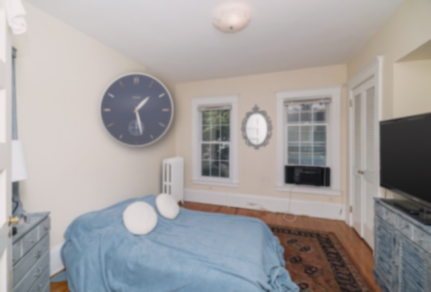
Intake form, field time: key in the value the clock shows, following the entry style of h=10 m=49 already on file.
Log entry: h=1 m=28
